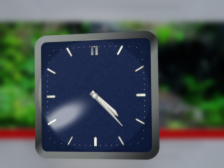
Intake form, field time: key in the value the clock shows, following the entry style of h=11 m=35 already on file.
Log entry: h=4 m=23
